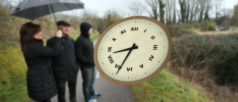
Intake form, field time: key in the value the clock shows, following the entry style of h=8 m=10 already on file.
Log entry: h=8 m=34
